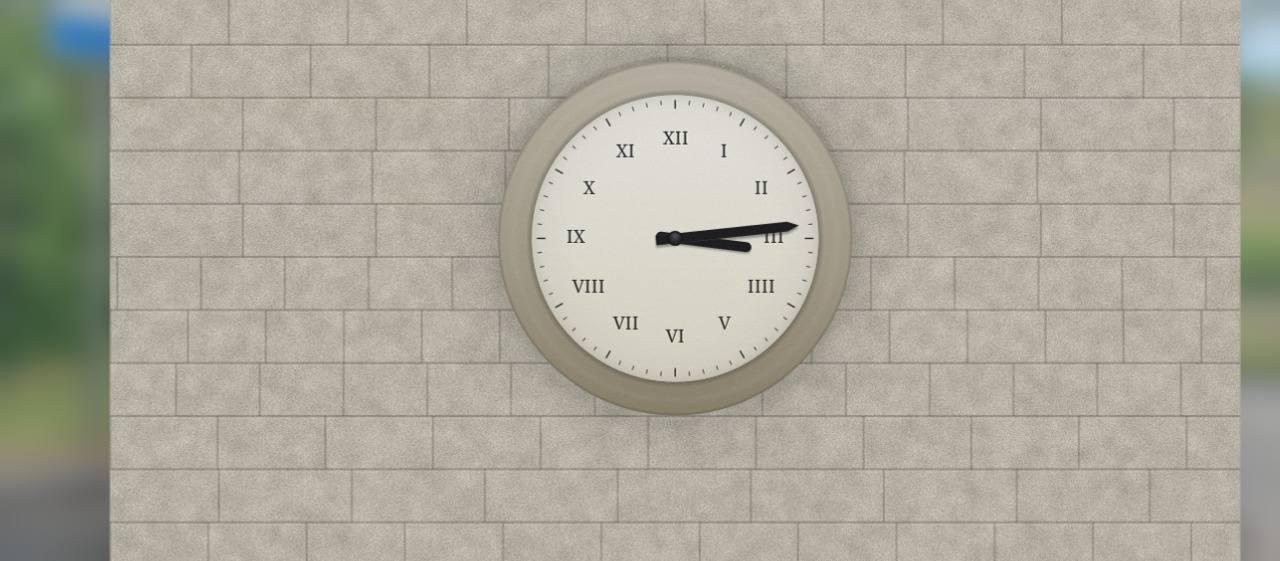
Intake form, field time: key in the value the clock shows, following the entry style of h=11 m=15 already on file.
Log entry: h=3 m=14
